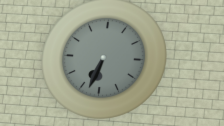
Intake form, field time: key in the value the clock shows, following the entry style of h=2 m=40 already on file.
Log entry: h=6 m=33
